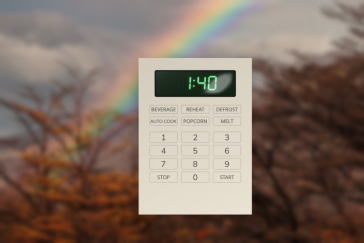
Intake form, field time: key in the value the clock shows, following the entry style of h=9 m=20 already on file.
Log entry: h=1 m=40
